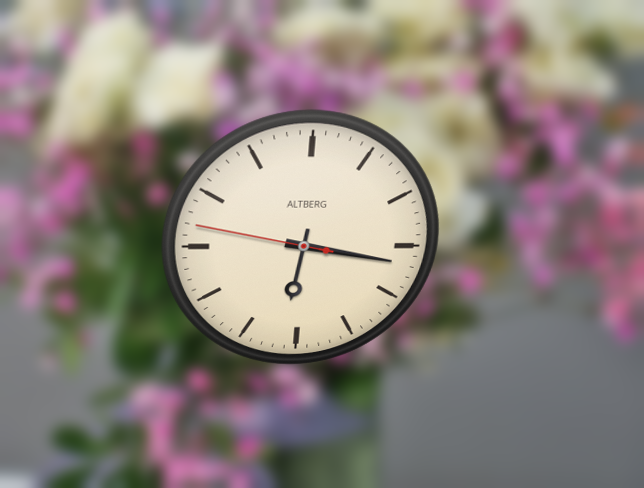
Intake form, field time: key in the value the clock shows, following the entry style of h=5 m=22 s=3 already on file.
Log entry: h=6 m=16 s=47
